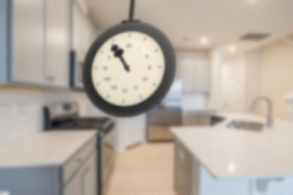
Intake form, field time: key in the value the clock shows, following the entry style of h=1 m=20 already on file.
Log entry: h=10 m=54
